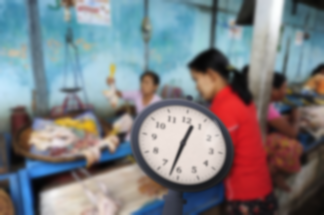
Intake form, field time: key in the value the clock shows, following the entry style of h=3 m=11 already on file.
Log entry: h=12 m=32
